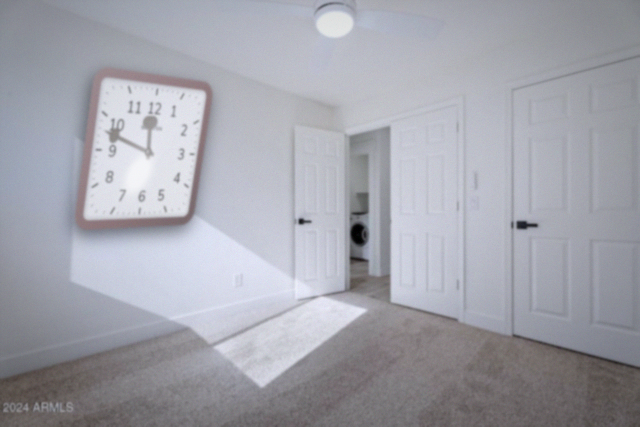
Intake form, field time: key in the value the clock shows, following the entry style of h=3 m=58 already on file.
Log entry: h=11 m=48
